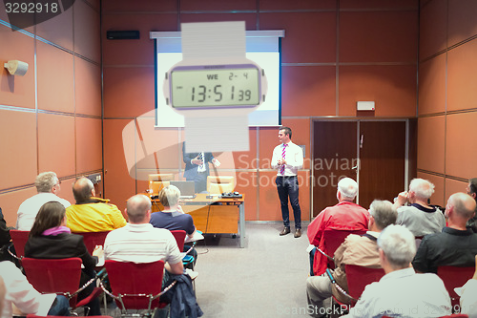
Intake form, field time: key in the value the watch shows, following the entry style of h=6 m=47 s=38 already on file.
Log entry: h=13 m=51 s=39
